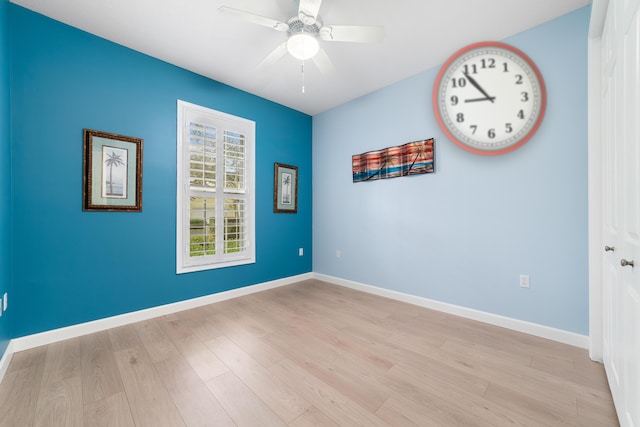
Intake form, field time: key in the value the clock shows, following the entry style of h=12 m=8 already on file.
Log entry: h=8 m=53
